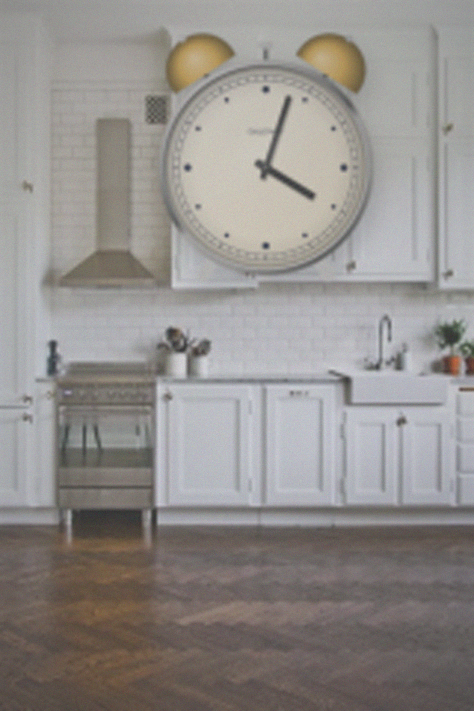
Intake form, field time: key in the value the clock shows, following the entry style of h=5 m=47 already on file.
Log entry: h=4 m=3
